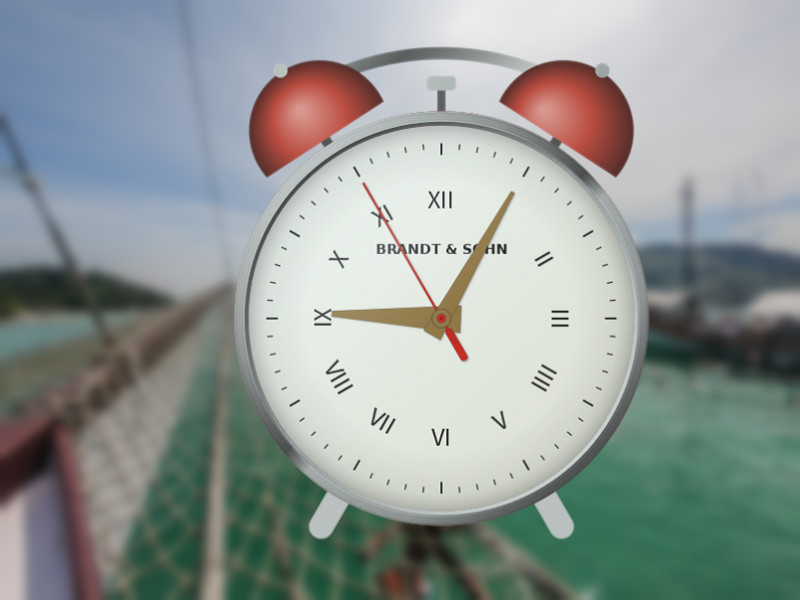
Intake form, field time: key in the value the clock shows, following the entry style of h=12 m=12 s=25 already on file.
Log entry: h=9 m=4 s=55
